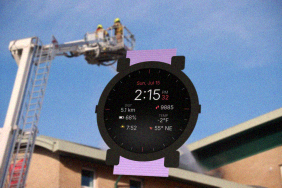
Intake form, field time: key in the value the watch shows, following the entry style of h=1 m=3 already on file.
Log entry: h=2 m=15
